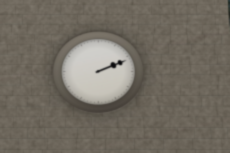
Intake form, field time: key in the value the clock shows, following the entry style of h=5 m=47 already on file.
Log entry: h=2 m=11
